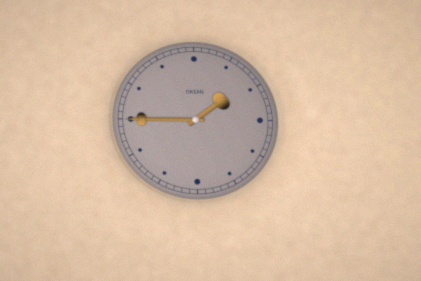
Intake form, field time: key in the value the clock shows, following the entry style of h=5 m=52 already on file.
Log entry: h=1 m=45
